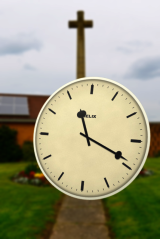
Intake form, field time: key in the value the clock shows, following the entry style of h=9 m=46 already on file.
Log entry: h=11 m=19
